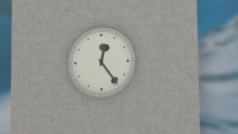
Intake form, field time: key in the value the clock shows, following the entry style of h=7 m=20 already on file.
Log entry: h=12 m=24
